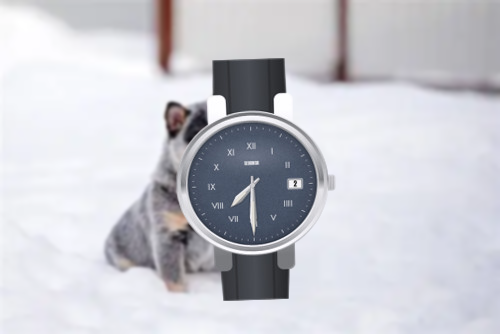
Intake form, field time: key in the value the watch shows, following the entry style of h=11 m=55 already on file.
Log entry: h=7 m=30
